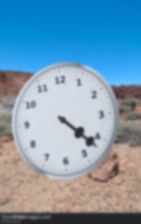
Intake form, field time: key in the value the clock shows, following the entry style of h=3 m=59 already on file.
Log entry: h=4 m=22
